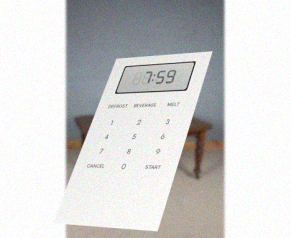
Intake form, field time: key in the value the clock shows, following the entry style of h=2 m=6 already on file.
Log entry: h=7 m=59
